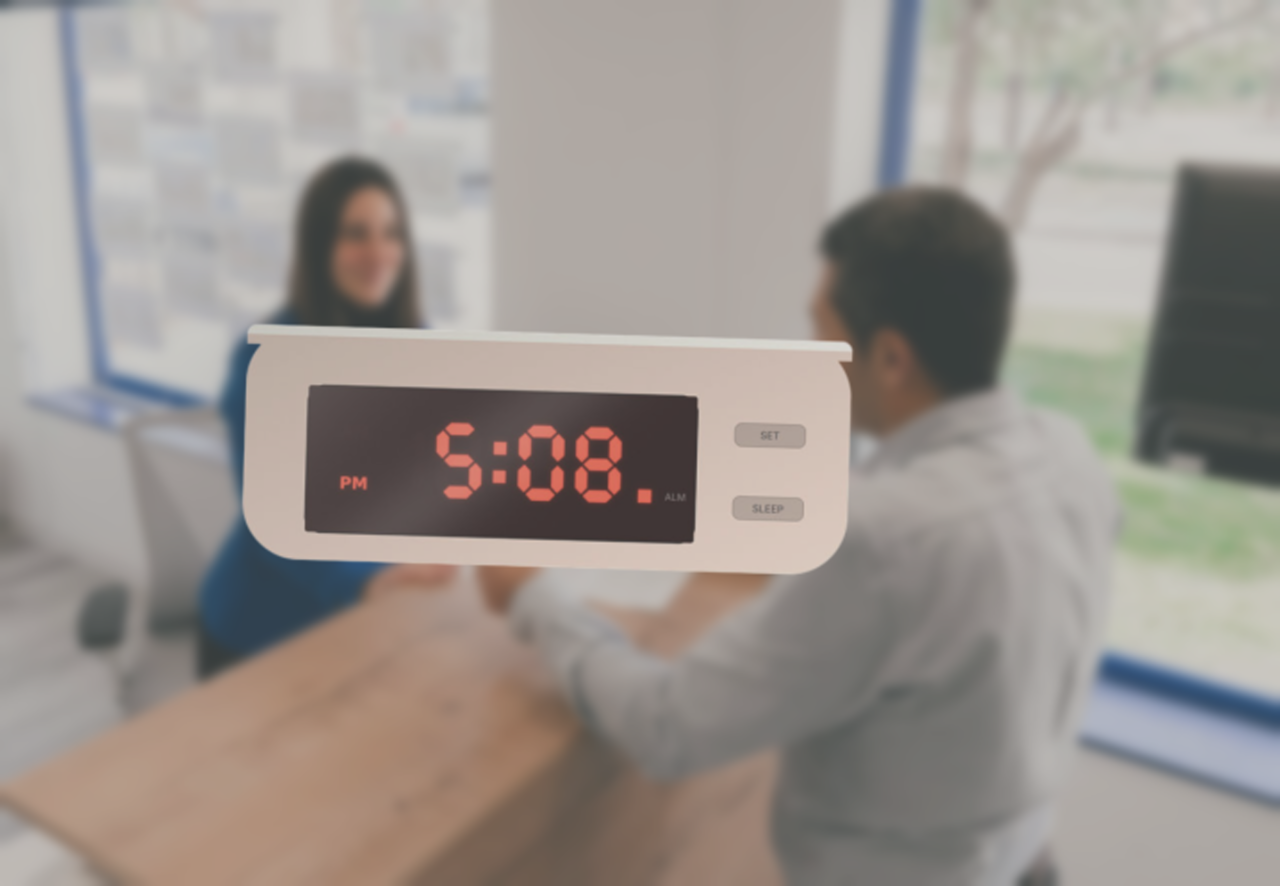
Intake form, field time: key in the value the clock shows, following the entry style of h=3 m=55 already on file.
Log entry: h=5 m=8
